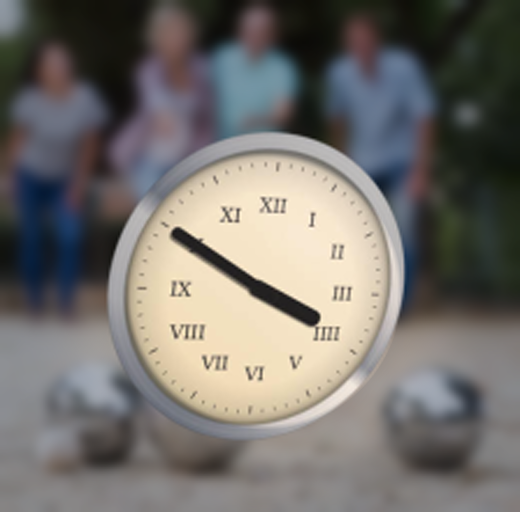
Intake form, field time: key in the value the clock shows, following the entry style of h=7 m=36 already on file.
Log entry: h=3 m=50
